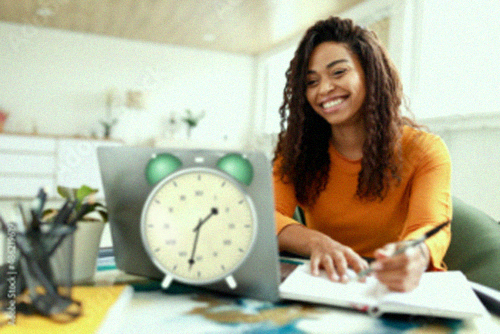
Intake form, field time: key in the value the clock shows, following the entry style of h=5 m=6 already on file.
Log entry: h=1 m=32
